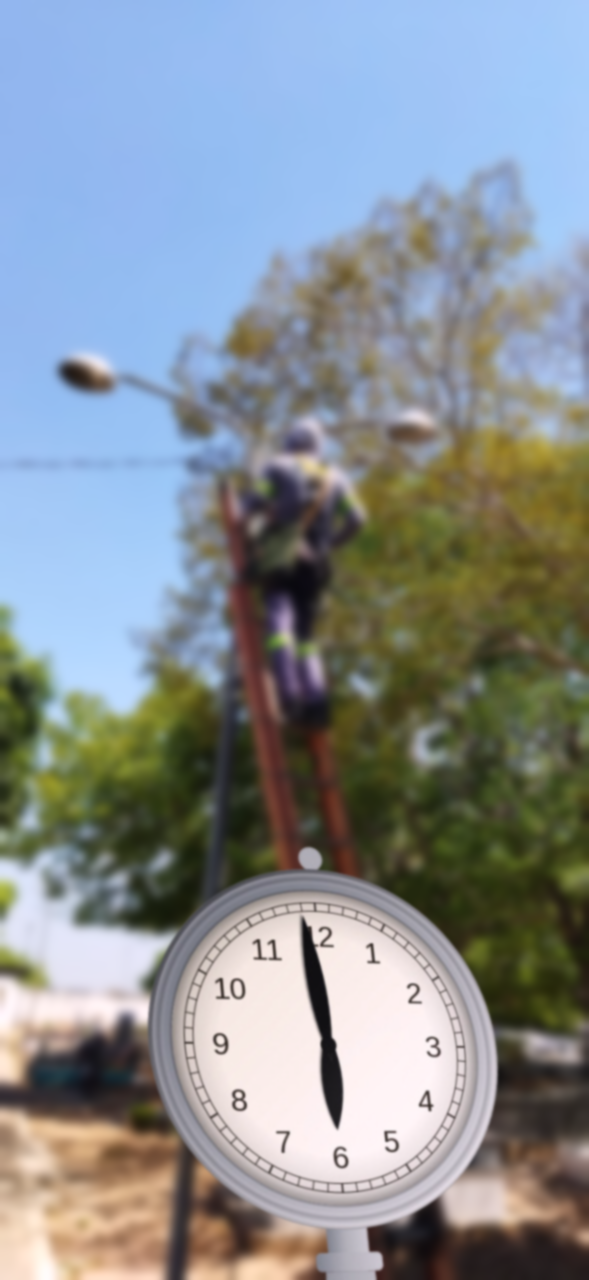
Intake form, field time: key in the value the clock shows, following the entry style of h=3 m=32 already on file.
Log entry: h=5 m=59
